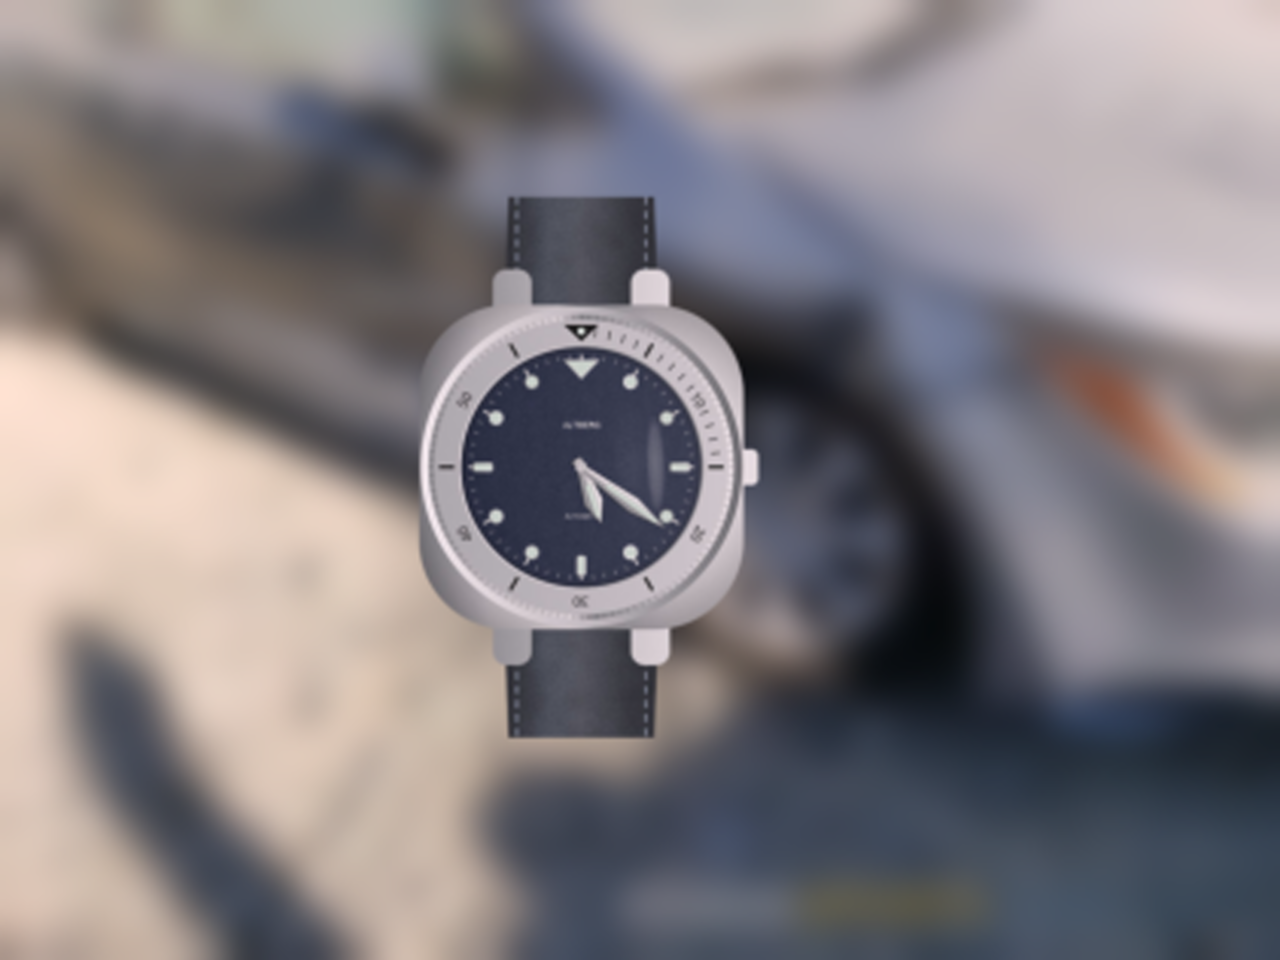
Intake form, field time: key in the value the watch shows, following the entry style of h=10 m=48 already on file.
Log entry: h=5 m=21
